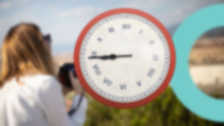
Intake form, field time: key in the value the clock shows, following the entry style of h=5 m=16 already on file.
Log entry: h=8 m=44
